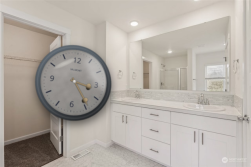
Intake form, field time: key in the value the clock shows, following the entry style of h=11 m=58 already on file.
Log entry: h=3 m=24
